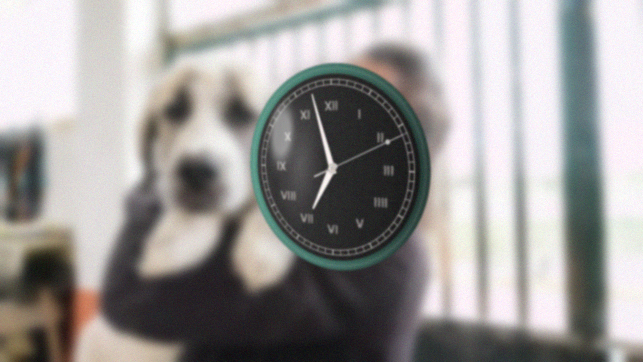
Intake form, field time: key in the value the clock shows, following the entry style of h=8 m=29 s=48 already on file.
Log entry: h=6 m=57 s=11
